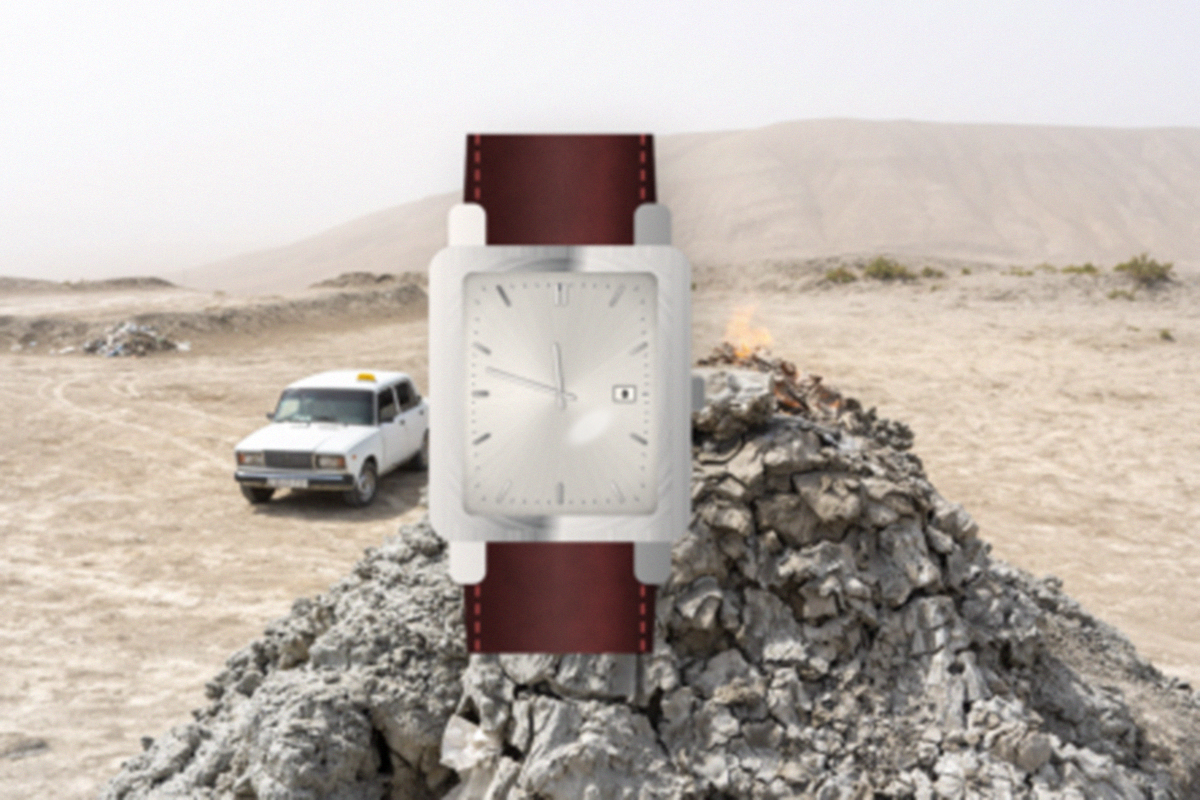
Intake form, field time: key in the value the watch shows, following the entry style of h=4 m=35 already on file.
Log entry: h=11 m=48
